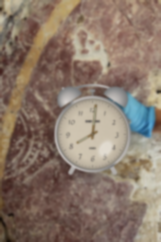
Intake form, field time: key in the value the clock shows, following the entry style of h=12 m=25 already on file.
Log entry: h=8 m=1
